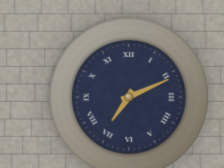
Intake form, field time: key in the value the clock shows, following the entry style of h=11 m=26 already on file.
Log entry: h=7 m=11
